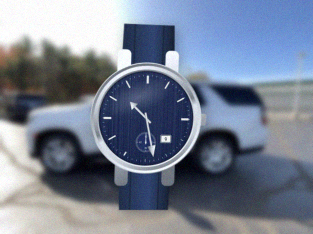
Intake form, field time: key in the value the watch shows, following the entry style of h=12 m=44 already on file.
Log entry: h=10 m=28
